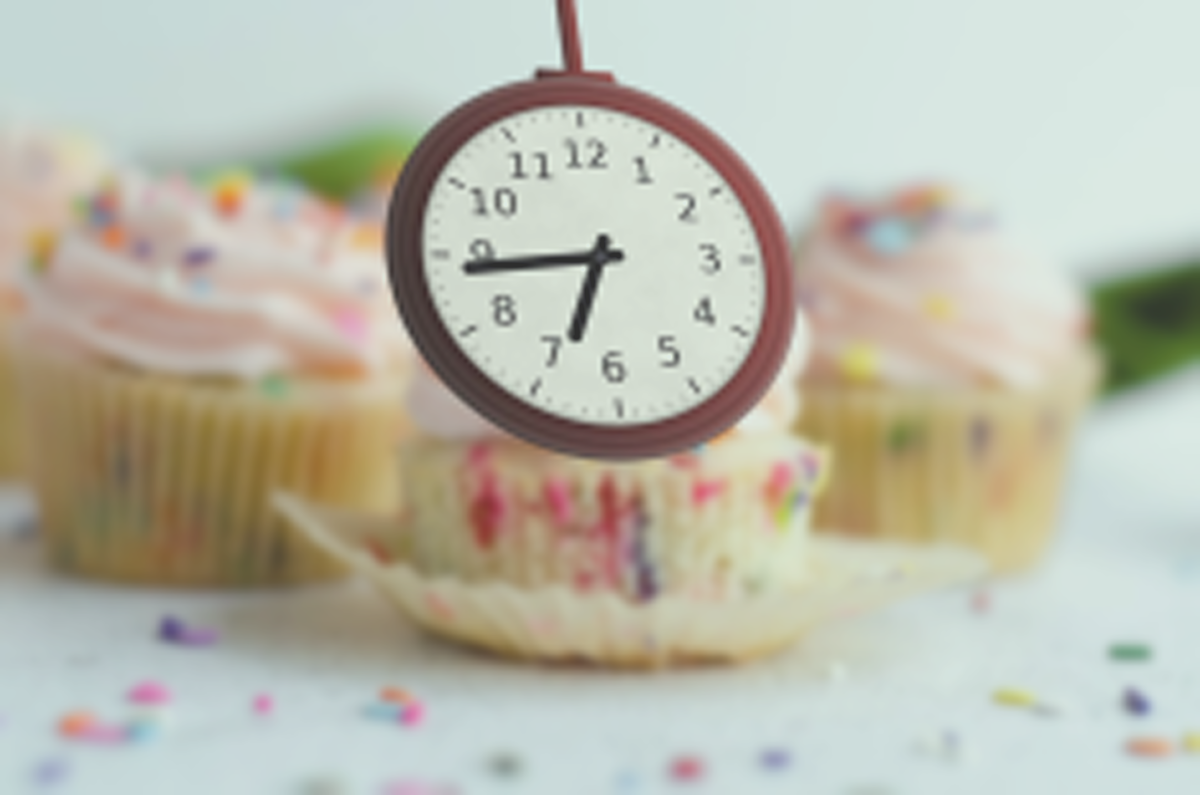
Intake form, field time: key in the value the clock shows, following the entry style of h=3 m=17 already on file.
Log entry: h=6 m=44
